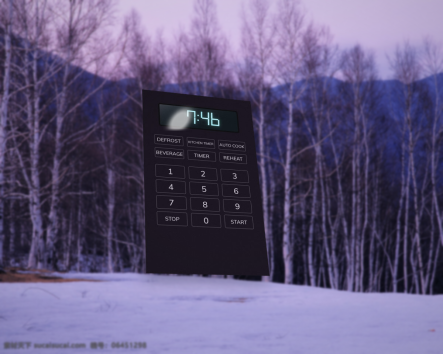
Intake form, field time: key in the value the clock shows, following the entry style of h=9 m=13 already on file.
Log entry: h=7 m=46
